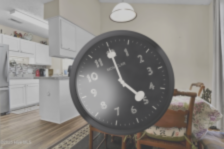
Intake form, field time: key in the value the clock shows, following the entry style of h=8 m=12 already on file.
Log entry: h=5 m=0
